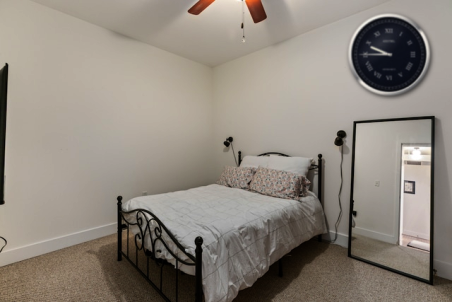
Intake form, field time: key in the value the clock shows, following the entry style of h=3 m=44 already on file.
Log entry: h=9 m=45
